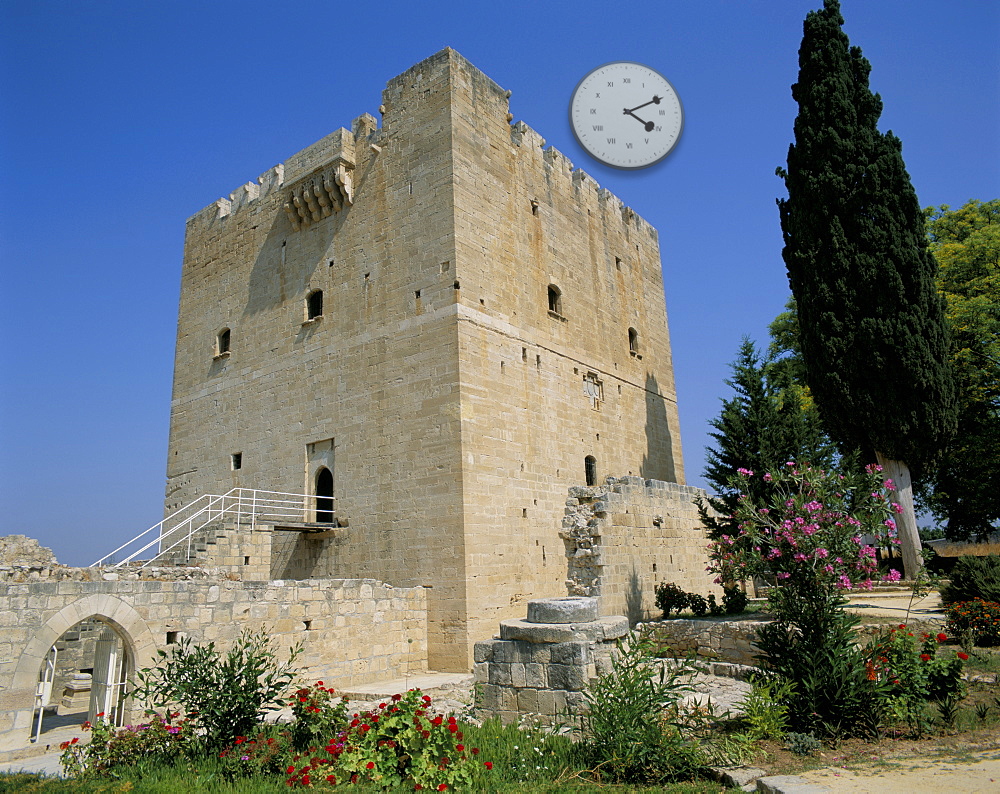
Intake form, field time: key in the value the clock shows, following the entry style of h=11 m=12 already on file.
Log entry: h=4 m=11
